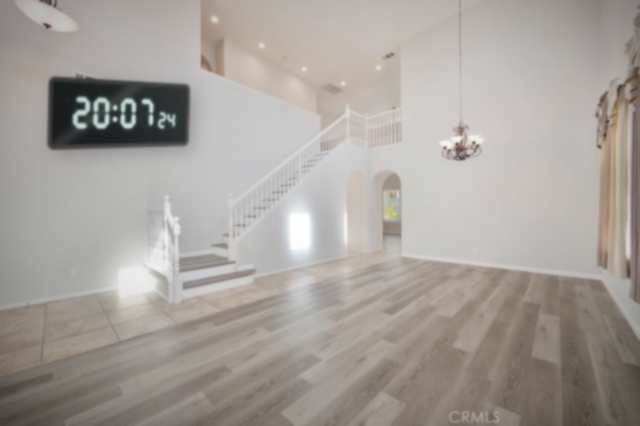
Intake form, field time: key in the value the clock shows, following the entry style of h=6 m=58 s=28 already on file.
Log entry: h=20 m=7 s=24
